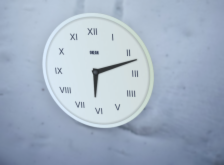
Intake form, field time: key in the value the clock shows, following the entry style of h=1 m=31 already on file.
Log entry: h=6 m=12
